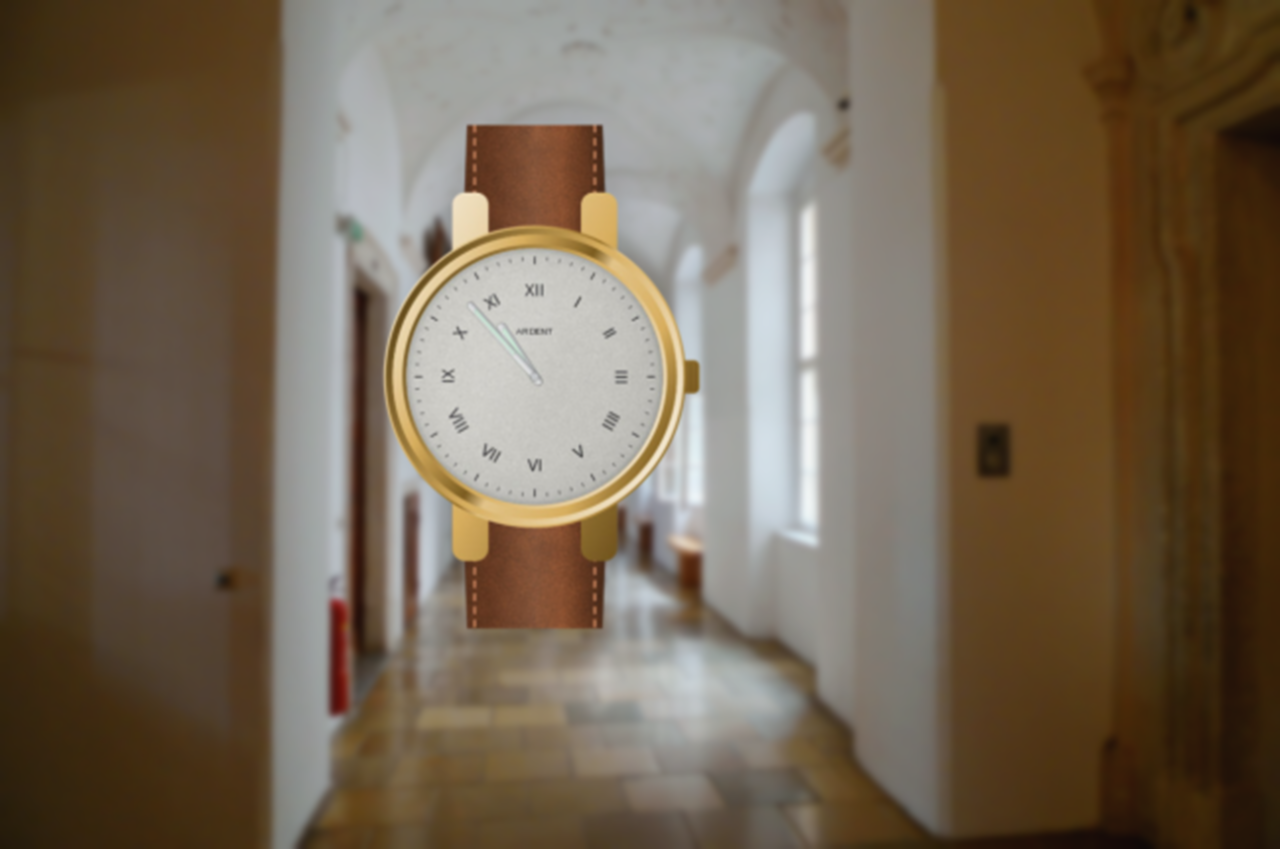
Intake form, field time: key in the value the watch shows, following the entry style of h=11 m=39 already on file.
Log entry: h=10 m=53
